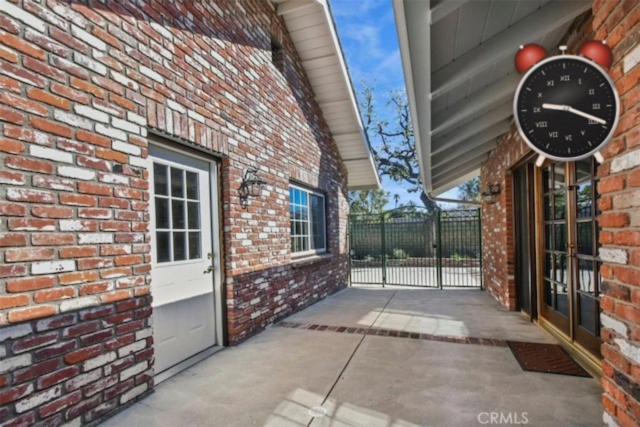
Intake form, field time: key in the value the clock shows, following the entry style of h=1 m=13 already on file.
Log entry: h=9 m=19
